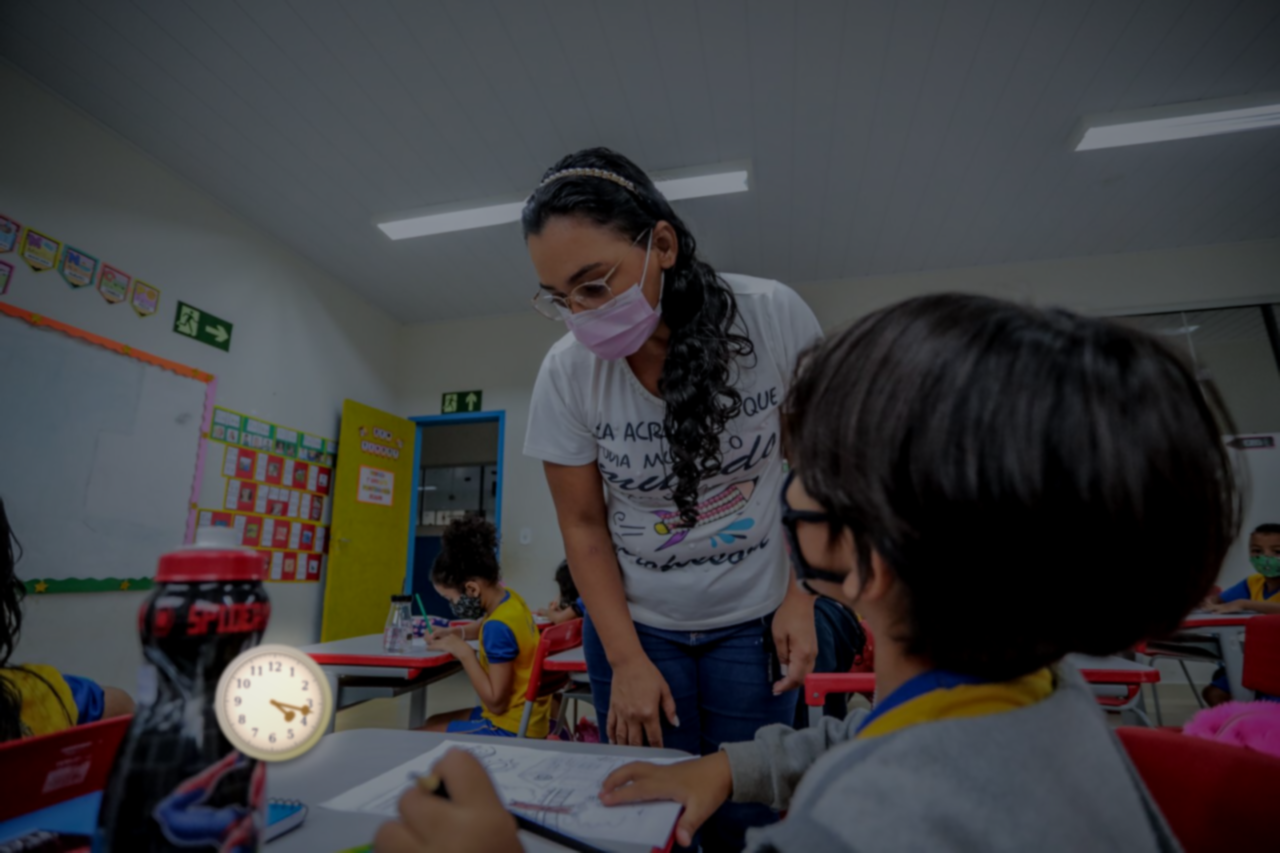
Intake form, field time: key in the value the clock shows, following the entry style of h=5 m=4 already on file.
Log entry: h=4 m=17
